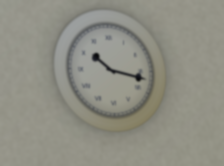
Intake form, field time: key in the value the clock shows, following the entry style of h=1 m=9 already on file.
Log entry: h=10 m=17
